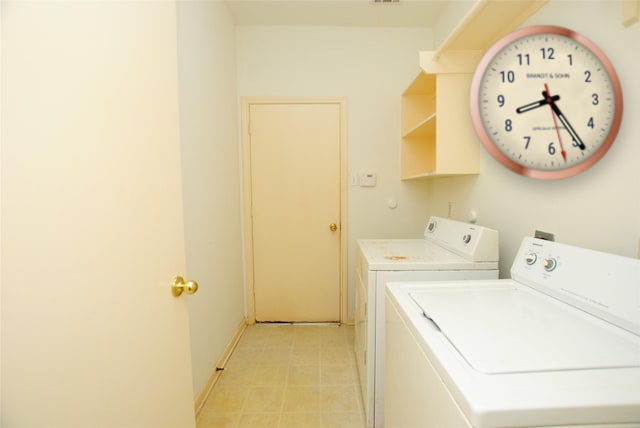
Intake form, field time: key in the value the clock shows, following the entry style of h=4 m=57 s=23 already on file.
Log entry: h=8 m=24 s=28
